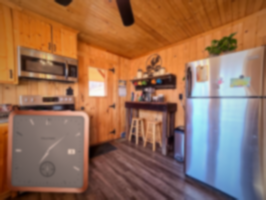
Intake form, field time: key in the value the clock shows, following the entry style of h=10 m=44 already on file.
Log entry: h=7 m=8
